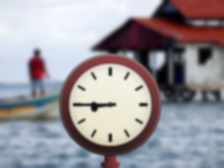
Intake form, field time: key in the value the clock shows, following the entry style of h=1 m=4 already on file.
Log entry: h=8 m=45
